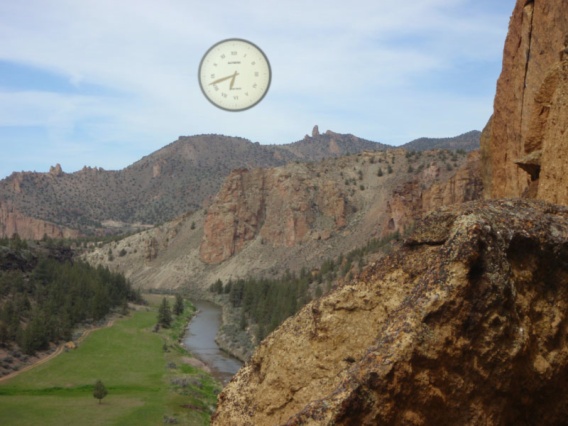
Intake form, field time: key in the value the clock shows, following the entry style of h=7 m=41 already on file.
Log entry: h=6 m=42
